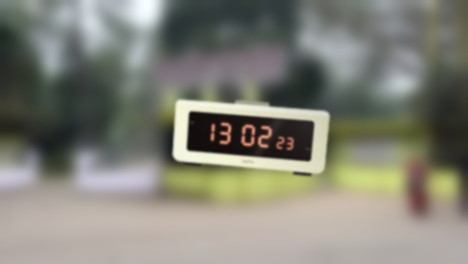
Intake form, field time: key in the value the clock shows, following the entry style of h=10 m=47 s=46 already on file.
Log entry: h=13 m=2 s=23
